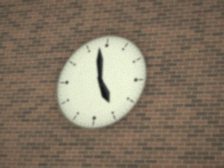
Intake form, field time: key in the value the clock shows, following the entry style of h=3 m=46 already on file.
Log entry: h=4 m=58
